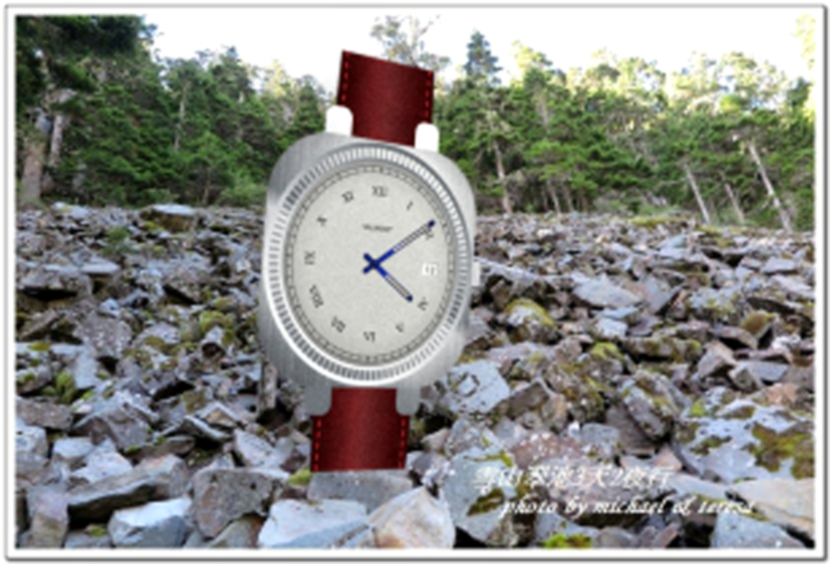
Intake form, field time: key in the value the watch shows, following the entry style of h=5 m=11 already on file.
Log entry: h=4 m=9
